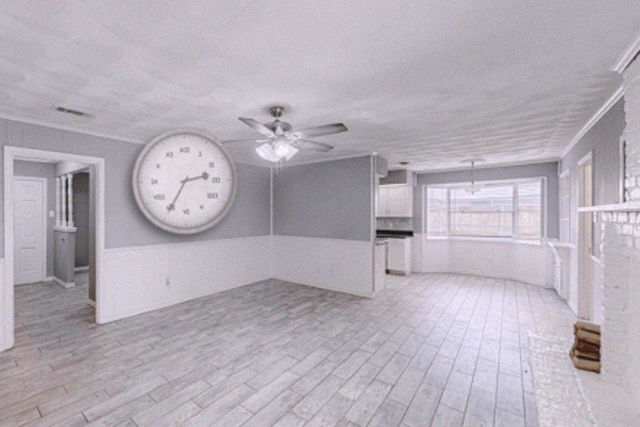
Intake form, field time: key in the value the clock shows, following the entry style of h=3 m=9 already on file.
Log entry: h=2 m=35
